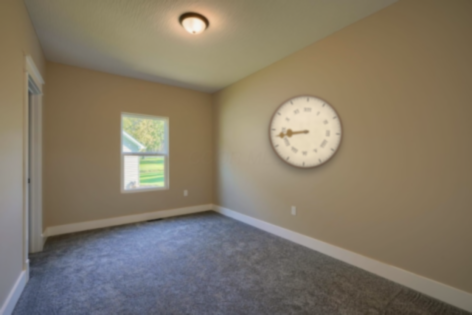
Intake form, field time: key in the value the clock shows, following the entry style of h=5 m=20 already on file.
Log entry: h=8 m=43
